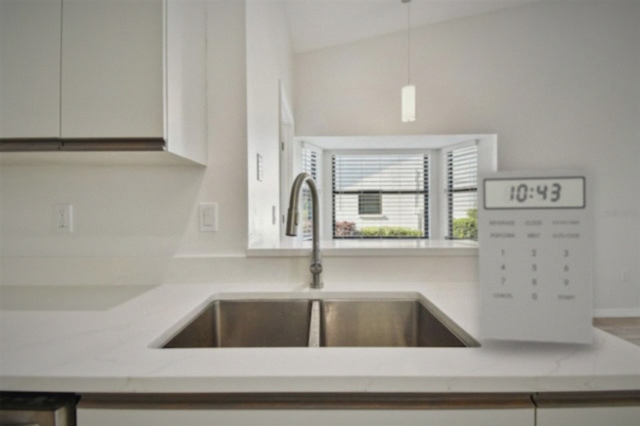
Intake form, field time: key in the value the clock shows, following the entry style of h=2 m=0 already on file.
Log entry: h=10 m=43
